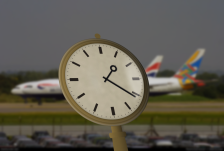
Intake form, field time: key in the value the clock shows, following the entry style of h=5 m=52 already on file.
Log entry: h=1 m=21
